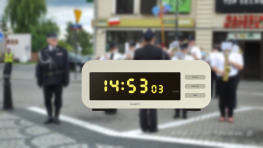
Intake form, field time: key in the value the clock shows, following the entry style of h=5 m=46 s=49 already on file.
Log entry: h=14 m=53 s=3
